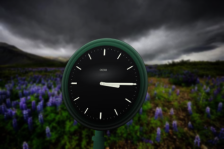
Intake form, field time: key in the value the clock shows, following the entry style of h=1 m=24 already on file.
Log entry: h=3 m=15
